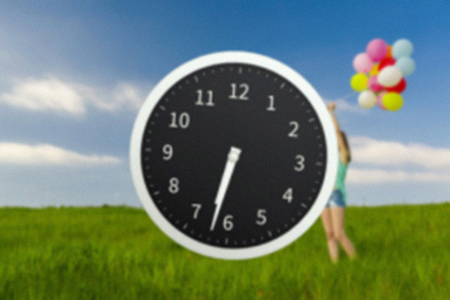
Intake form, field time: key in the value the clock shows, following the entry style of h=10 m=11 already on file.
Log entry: h=6 m=32
